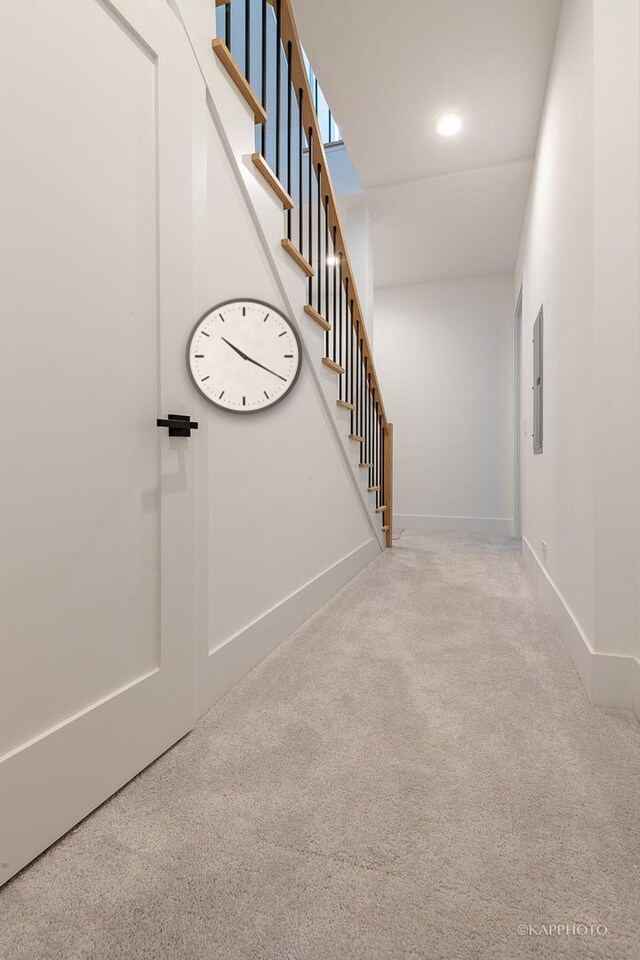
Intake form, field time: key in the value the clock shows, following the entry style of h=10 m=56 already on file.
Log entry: h=10 m=20
